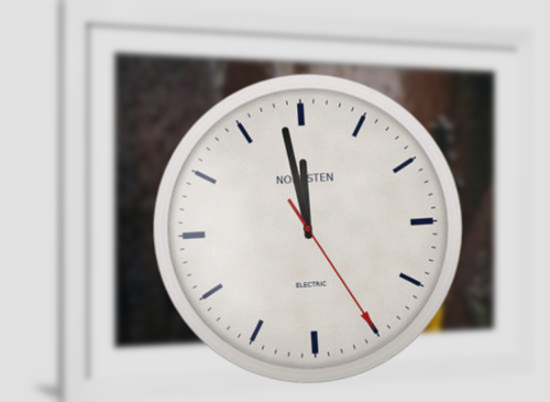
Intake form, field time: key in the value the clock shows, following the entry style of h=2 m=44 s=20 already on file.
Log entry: h=11 m=58 s=25
